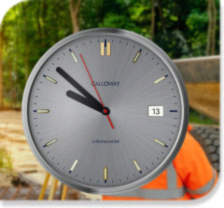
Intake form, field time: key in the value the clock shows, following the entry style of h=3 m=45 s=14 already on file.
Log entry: h=9 m=51 s=56
